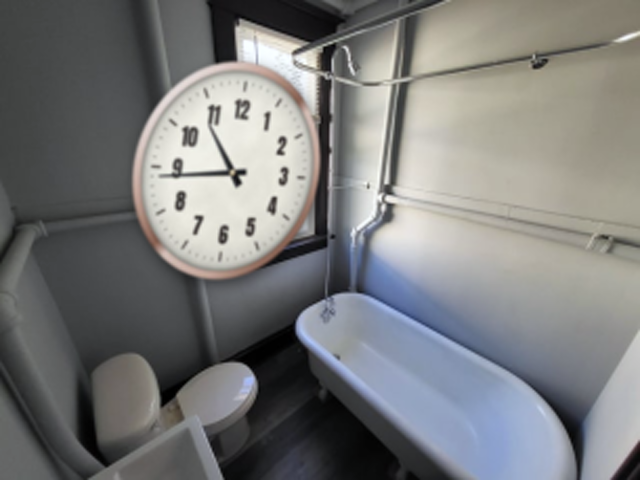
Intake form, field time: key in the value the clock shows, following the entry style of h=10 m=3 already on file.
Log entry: h=10 m=44
